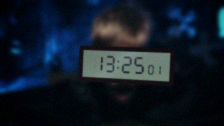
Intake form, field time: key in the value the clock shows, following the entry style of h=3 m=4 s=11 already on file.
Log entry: h=13 m=25 s=1
